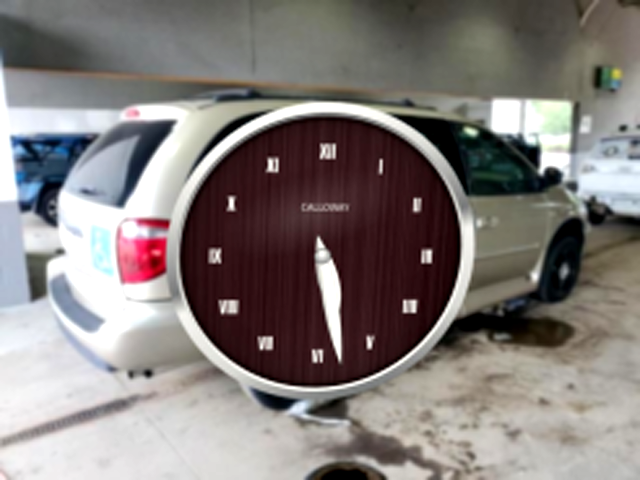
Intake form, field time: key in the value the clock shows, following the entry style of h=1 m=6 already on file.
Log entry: h=5 m=28
